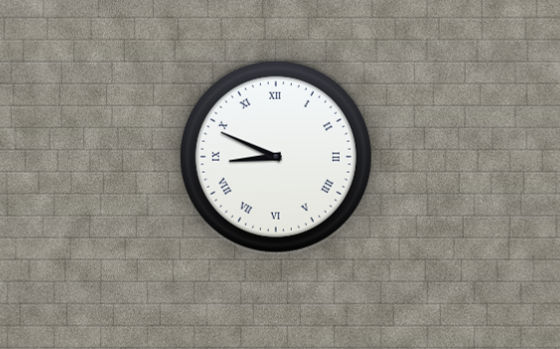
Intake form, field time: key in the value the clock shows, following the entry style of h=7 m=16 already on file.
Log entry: h=8 m=49
